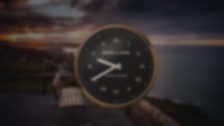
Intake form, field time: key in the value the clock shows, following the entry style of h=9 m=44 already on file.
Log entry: h=9 m=40
